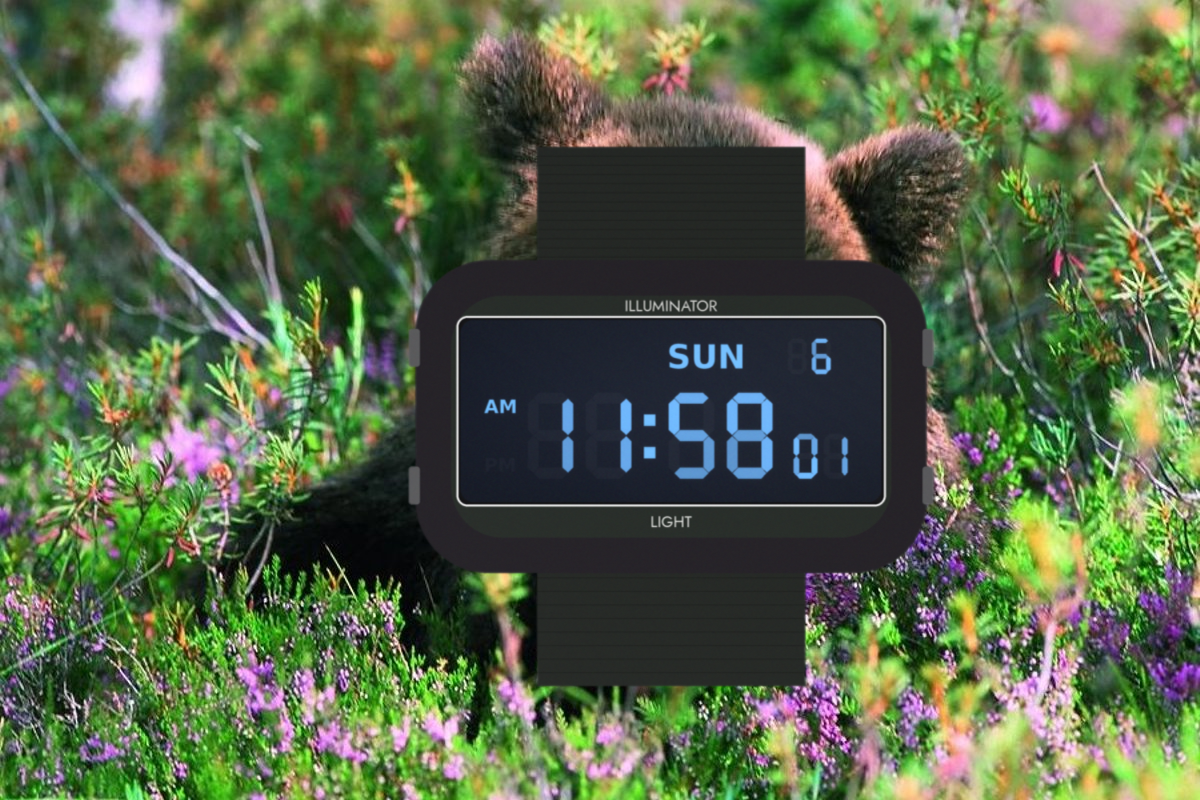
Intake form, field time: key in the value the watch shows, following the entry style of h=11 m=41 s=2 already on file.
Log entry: h=11 m=58 s=1
